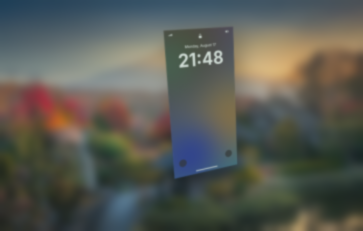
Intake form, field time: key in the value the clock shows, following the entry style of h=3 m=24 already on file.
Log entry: h=21 m=48
